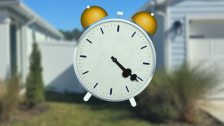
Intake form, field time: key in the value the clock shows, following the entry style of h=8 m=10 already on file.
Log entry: h=4 m=21
